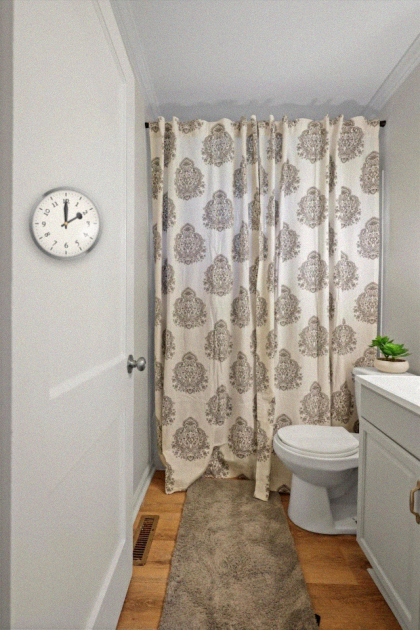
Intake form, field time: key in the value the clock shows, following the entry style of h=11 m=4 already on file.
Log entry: h=2 m=0
